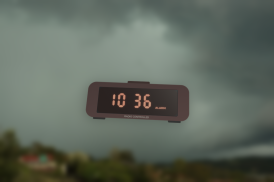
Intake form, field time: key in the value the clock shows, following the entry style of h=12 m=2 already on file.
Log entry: h=10 m=36
